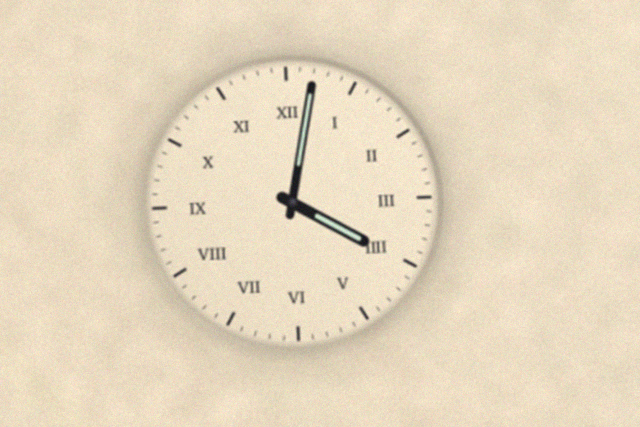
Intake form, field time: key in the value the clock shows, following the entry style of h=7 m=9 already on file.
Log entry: h=4 m=2
